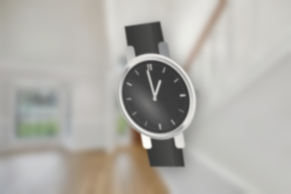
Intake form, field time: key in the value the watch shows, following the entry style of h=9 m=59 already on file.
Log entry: h=12 m=59
